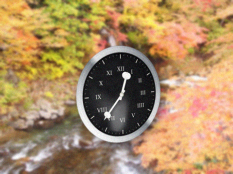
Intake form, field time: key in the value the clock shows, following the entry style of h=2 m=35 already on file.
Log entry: h=12 m=37
